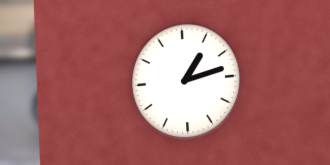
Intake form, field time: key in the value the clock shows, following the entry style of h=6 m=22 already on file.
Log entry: h=1 m=13
